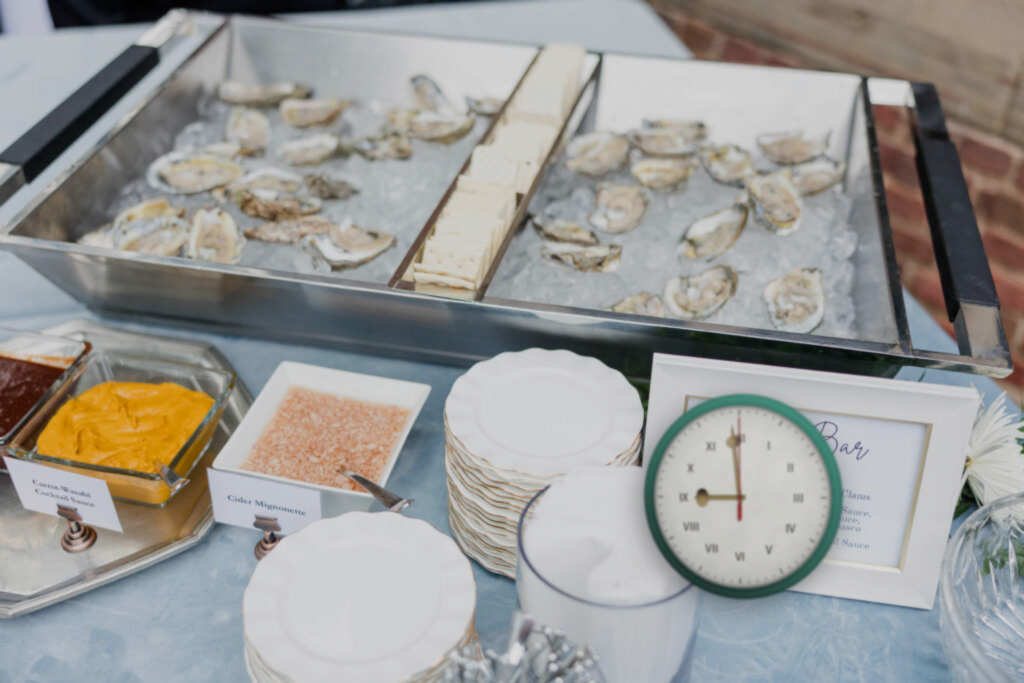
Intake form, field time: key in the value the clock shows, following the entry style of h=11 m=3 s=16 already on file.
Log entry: h=8 m=59 s=0
